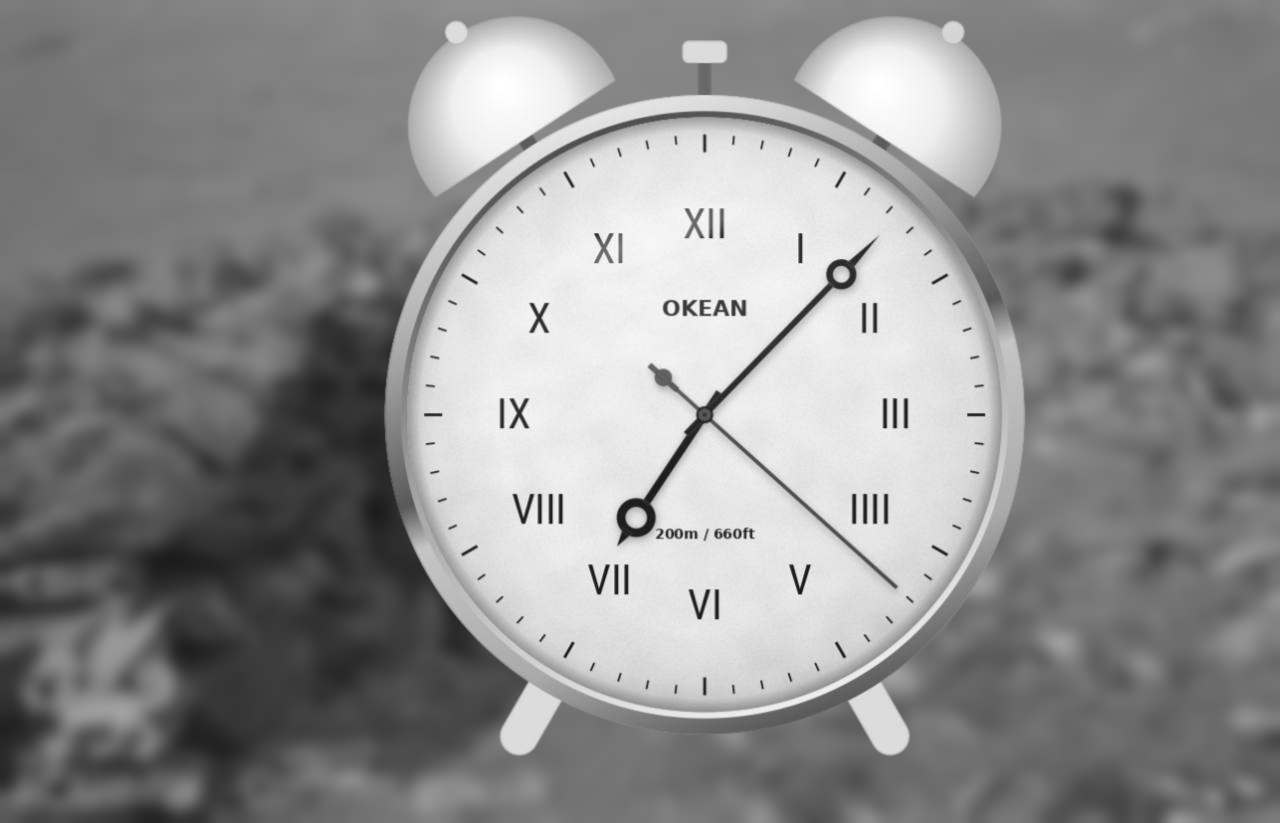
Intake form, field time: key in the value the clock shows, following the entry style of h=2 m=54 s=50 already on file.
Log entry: h=7 m=7 s=22
